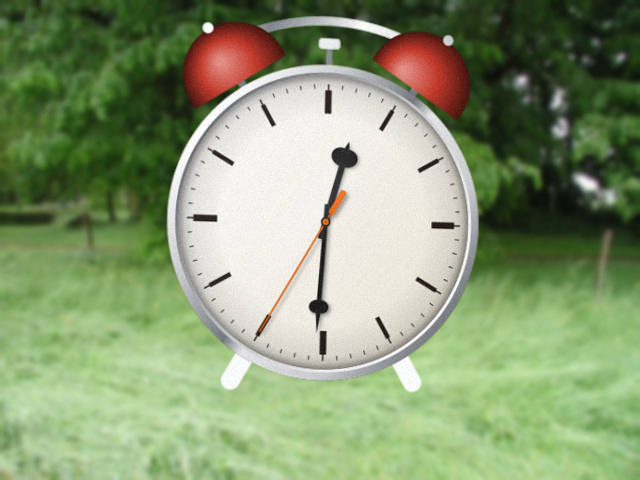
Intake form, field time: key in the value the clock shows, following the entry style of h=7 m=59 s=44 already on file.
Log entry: h=12 m=30 s=35
